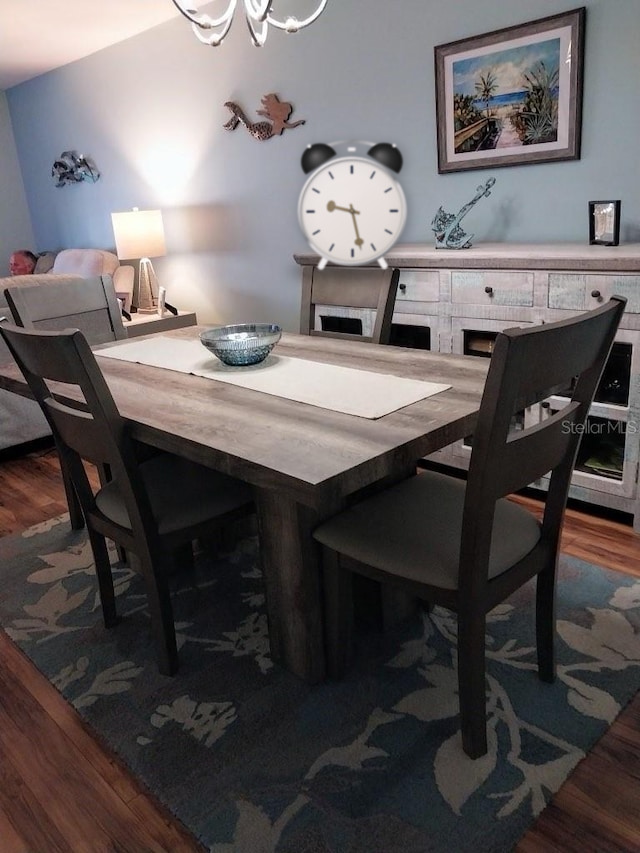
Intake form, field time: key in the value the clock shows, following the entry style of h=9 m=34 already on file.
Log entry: h=9 m=28
